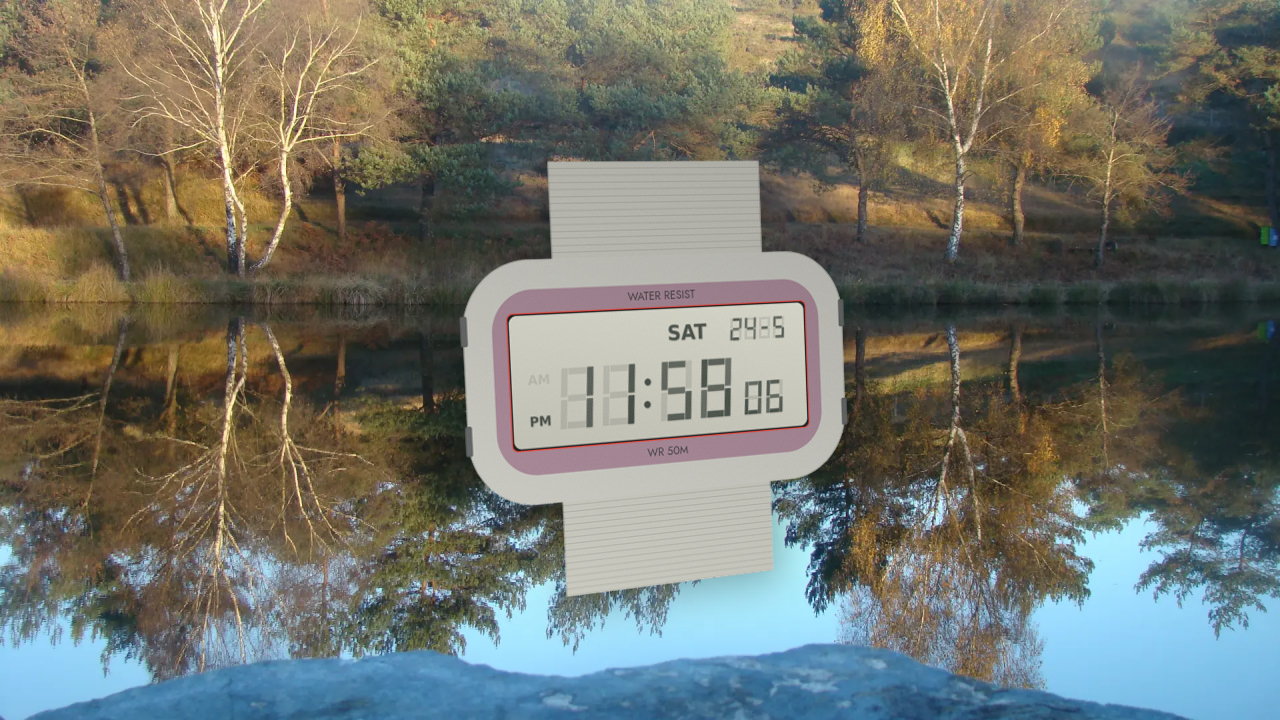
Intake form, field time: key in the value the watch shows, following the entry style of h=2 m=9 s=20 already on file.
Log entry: h=11 m=58 s=6
